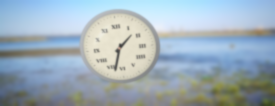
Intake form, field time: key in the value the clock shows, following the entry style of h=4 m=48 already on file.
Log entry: h=1 m=33
